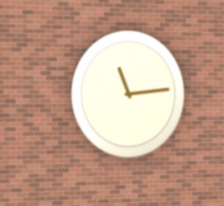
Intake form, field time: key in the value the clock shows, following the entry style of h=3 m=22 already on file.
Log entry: h=11 m=14
